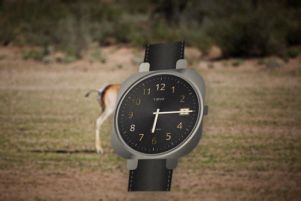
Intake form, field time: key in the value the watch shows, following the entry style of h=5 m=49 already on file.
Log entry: h=6 m=15
